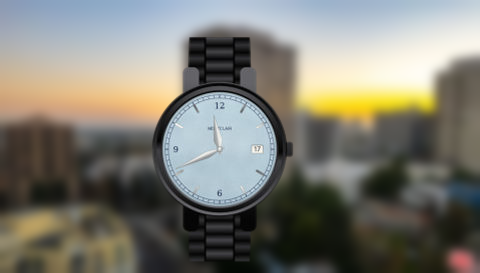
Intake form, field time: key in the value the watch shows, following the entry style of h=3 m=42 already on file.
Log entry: h=11 m=41
